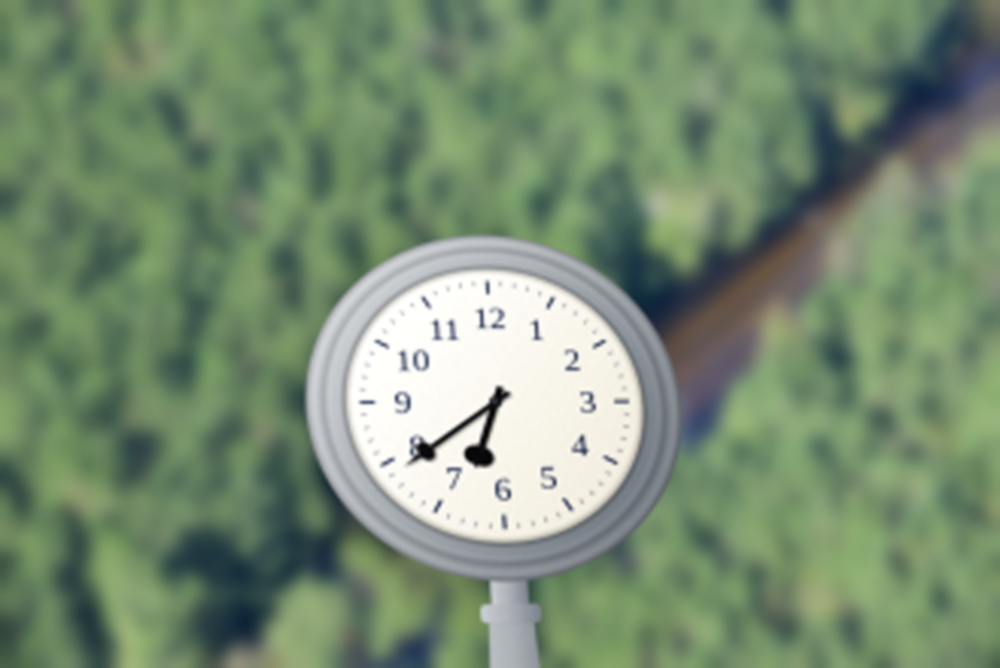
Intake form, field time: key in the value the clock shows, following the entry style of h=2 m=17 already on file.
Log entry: h=6 m=39
